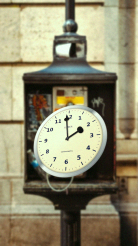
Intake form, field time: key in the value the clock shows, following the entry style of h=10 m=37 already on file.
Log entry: h=1 m=59
